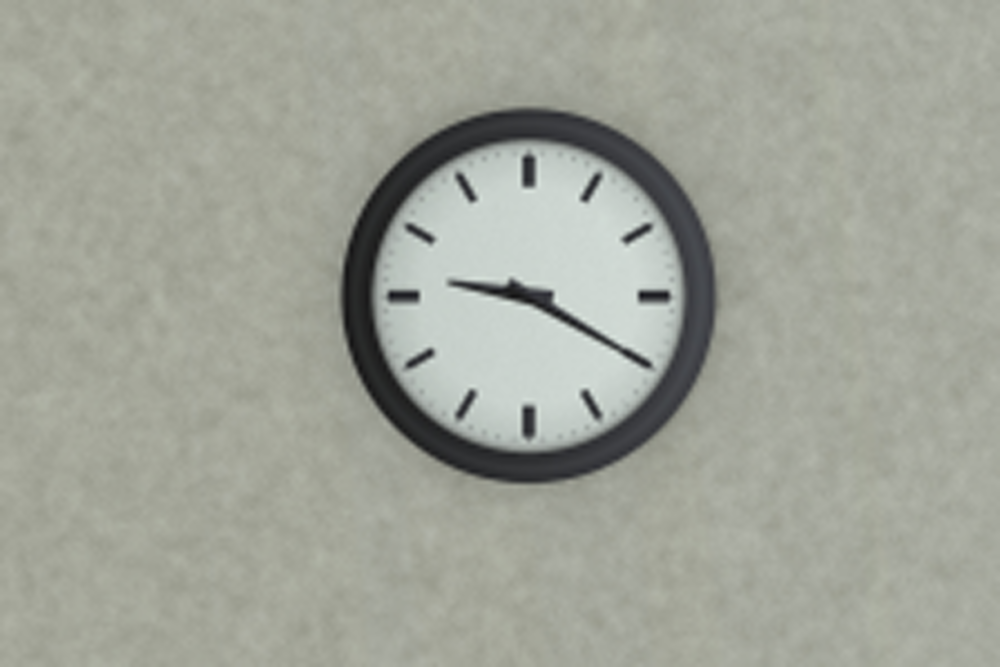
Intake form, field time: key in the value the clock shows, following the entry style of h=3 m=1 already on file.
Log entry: h=9 m=20
